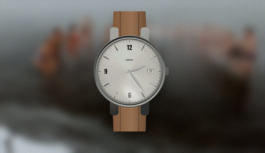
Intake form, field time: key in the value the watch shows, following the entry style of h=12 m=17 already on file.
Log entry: h=2 m=24
